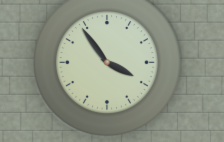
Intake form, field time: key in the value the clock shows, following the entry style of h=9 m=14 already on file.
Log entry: h=3 m=54
